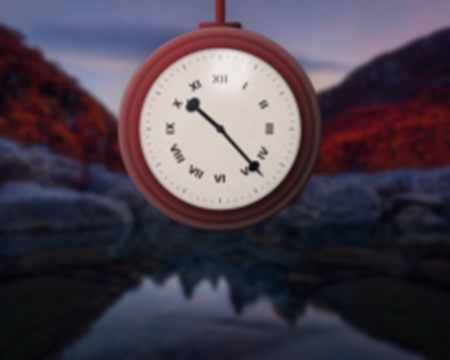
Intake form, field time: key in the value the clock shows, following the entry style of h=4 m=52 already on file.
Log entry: h=10 m=23
